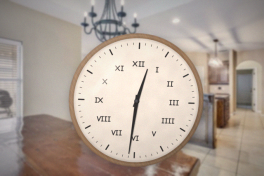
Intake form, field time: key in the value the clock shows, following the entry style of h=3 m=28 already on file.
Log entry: h=12 m=31
